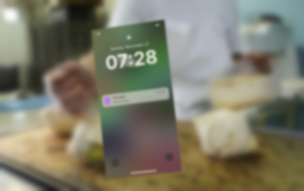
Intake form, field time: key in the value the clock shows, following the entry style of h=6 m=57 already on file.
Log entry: h=7 m=28
